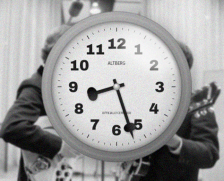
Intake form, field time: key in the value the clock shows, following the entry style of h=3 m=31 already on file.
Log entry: h=8 m=27
